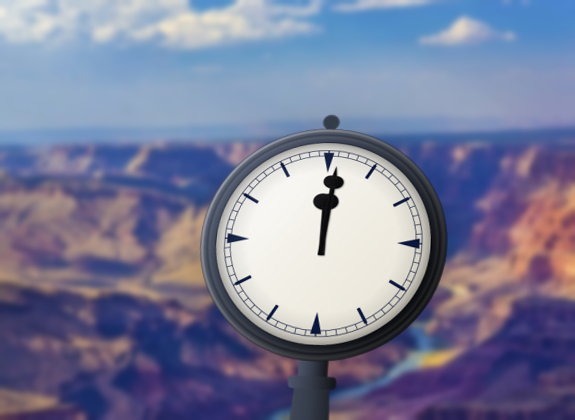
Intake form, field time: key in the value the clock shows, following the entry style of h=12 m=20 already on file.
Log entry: h=12 m=1
